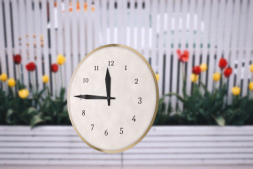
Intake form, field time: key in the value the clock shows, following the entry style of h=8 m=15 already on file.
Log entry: h=11 m=45
